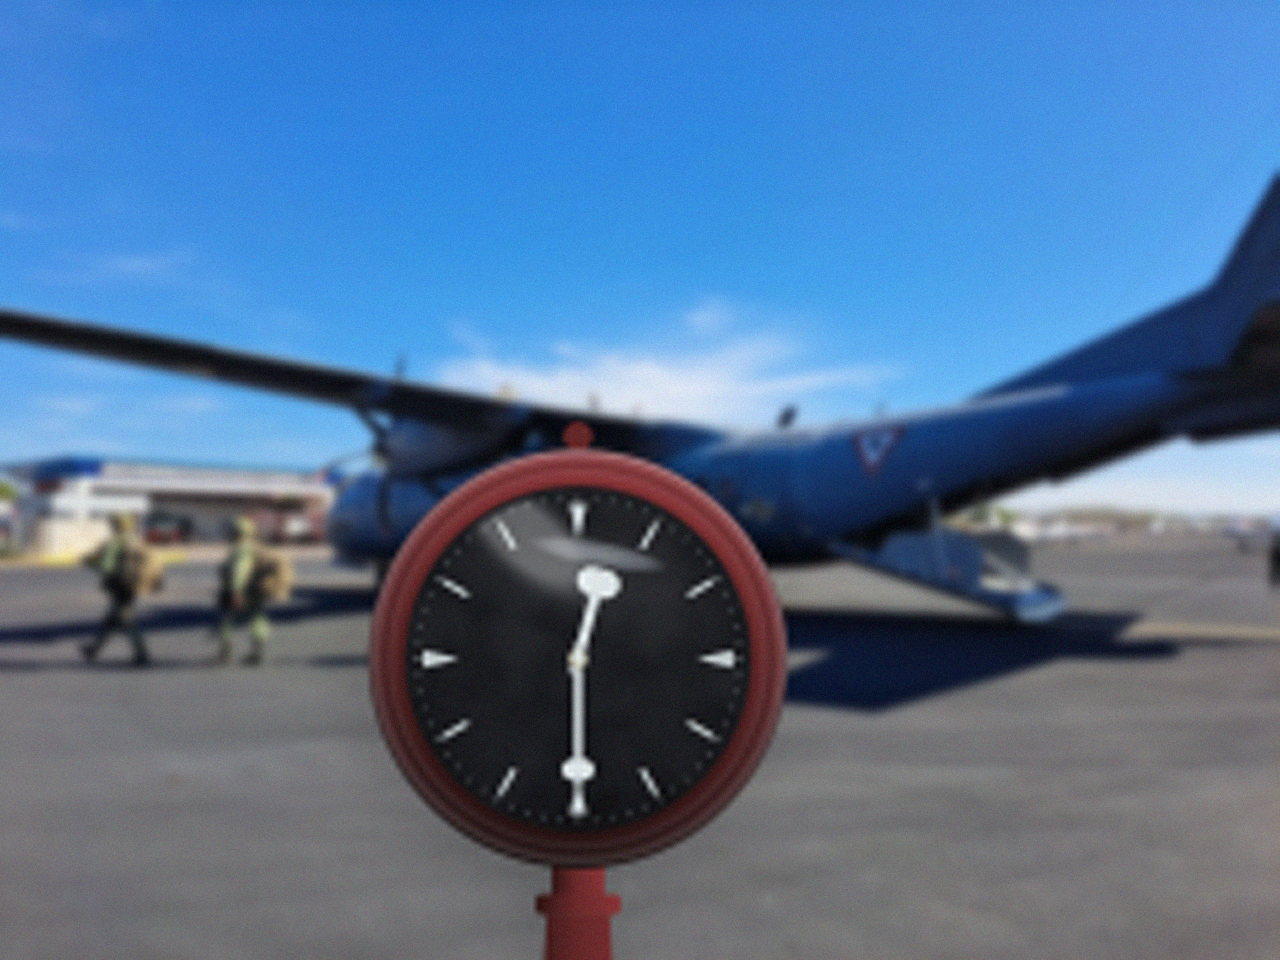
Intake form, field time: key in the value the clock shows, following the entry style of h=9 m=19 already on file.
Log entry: h=12 m=30
